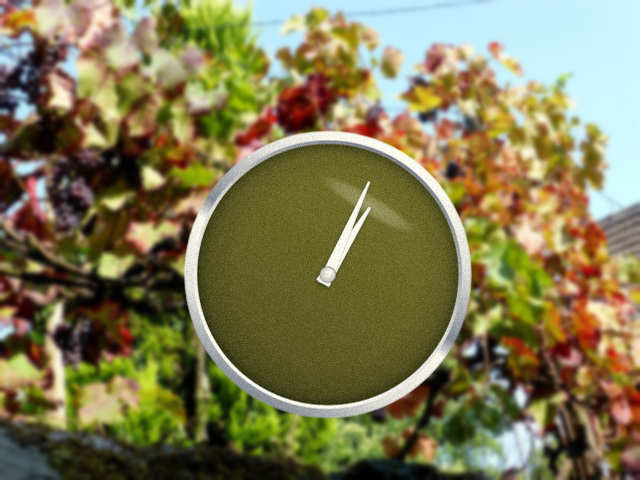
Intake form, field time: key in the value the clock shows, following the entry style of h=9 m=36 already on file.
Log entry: h=1 m=4
